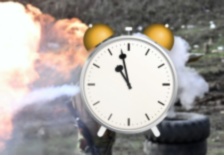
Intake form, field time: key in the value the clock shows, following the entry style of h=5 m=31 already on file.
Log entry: h=10 m=58
